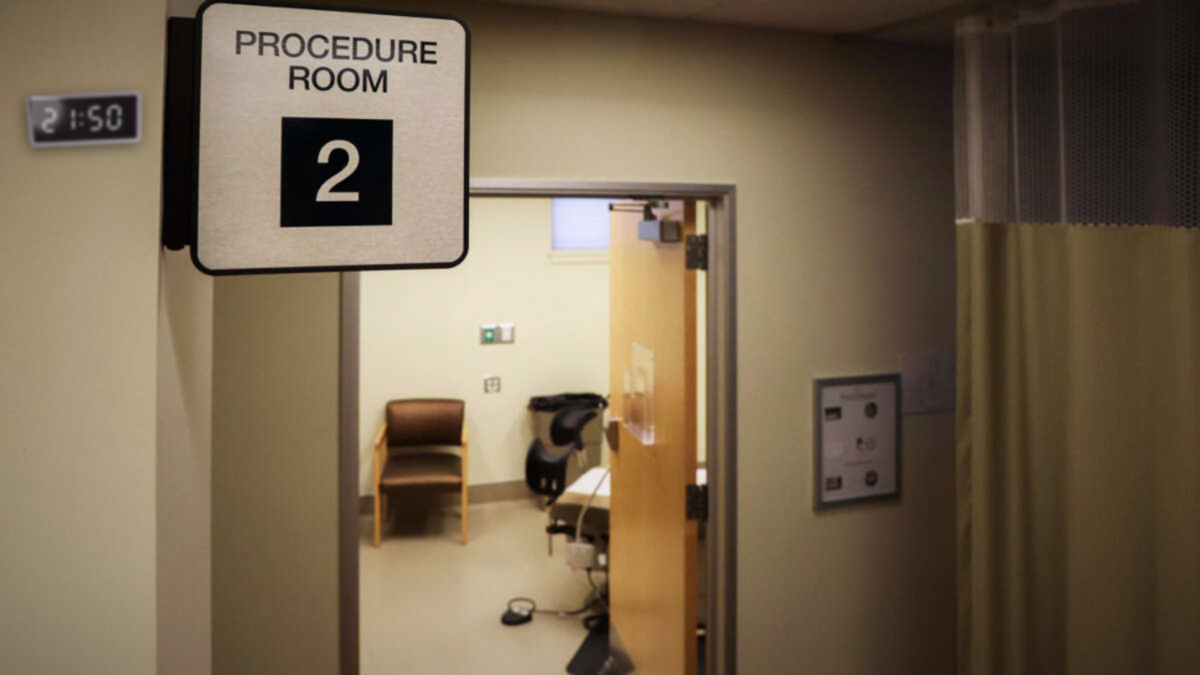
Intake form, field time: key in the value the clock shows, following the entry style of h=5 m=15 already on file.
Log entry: h=21 m=50
